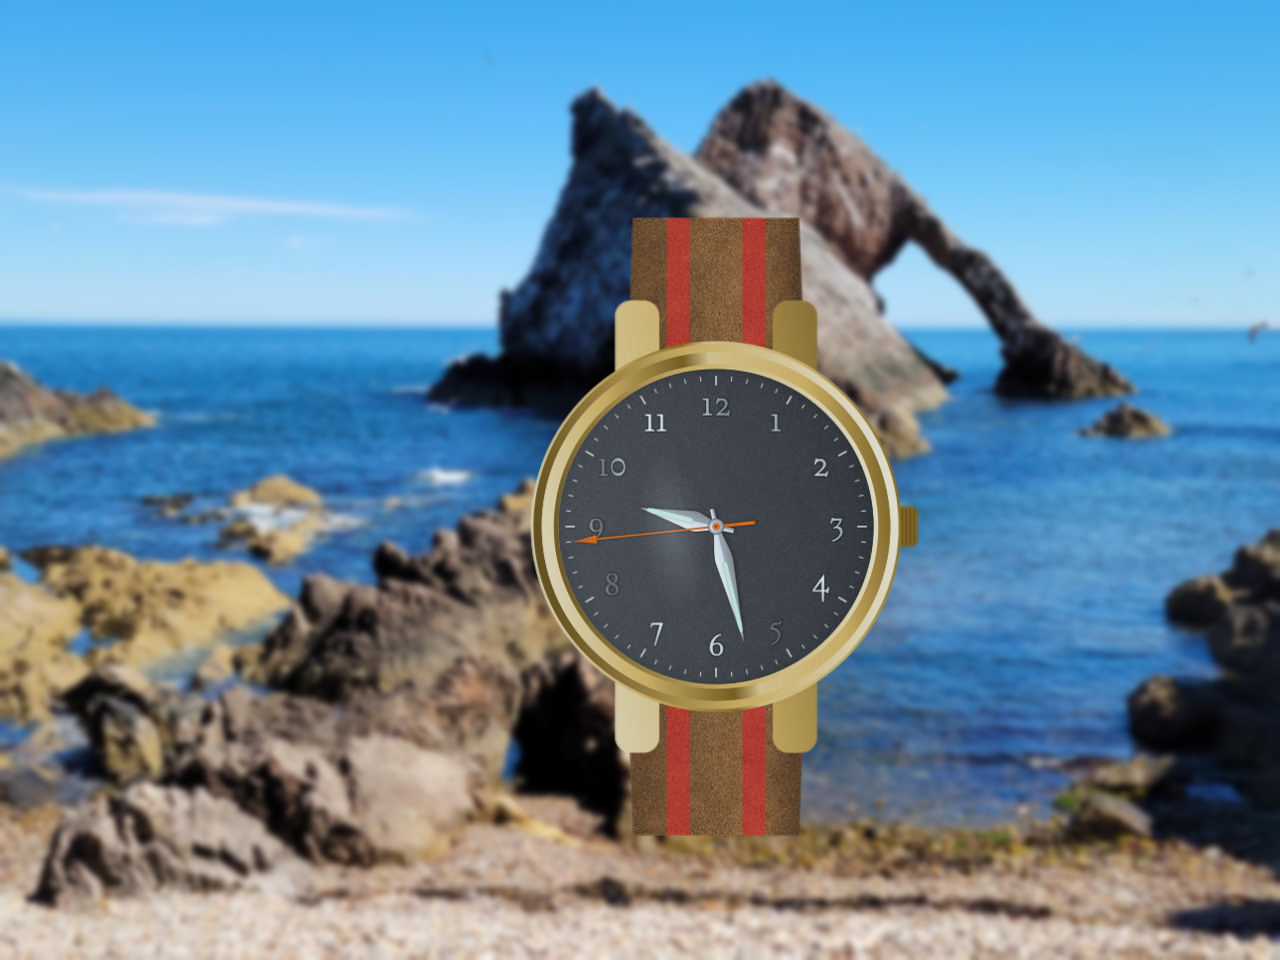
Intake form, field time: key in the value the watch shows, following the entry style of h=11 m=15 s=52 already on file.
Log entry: h=9 m=27 s=44
